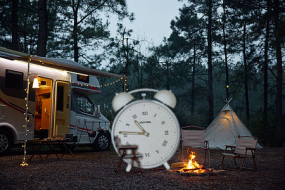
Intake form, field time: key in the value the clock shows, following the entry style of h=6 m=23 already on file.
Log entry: h=10 m=46
